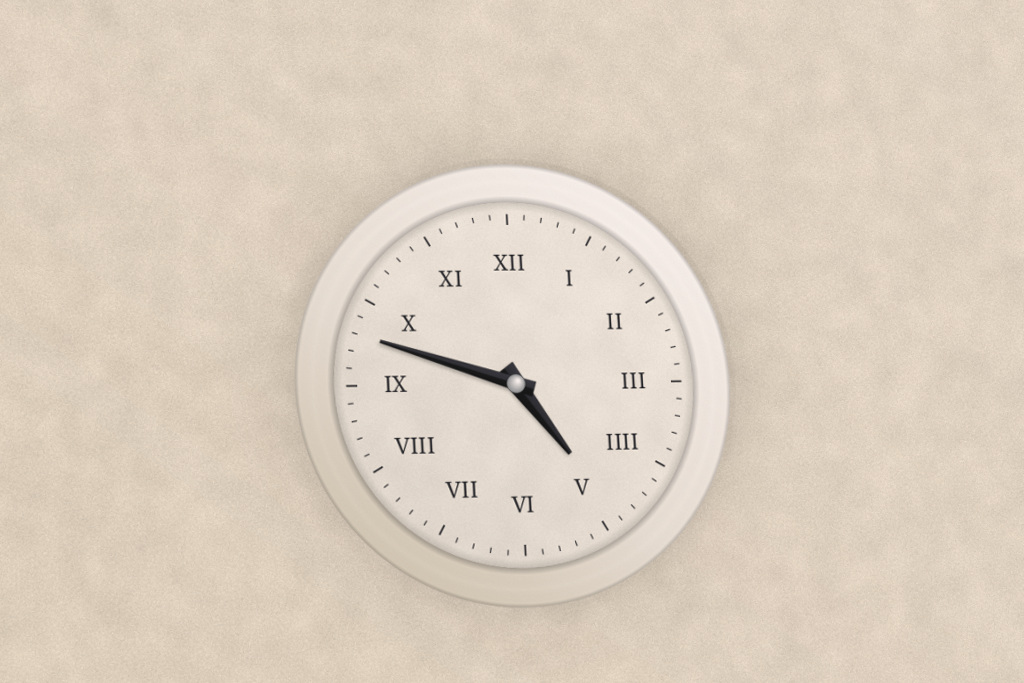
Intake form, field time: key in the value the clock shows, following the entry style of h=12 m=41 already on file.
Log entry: h=4 m=48
